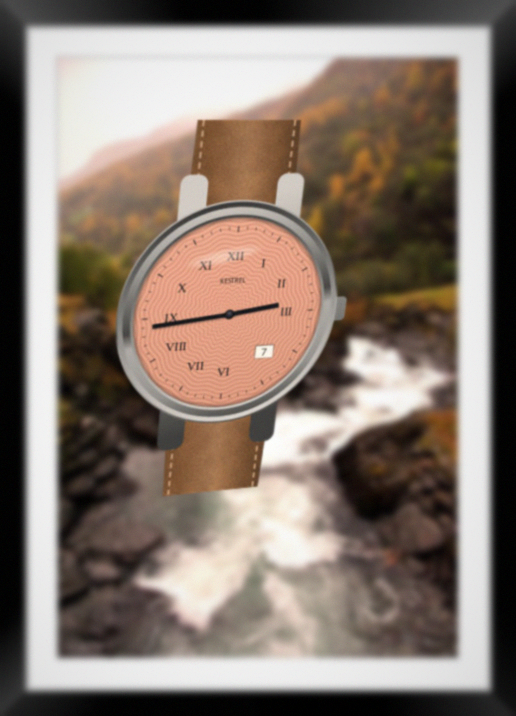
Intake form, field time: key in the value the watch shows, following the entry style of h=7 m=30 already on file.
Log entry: h=2 m=44
